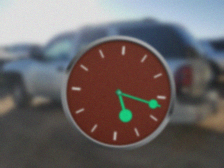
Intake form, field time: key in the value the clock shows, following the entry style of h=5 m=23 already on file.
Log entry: h=5 m=17
